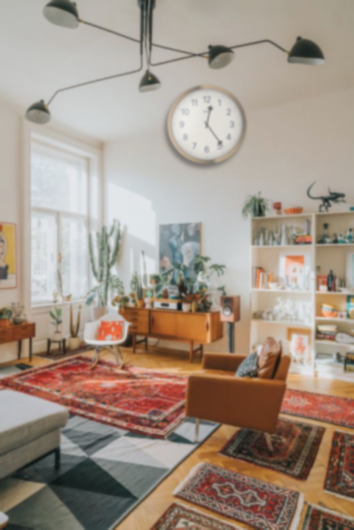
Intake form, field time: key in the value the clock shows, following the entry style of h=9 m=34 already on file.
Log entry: h=12 m=24
